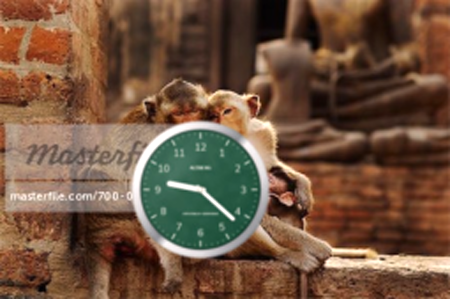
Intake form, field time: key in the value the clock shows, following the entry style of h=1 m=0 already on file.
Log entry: h=9 m=22
